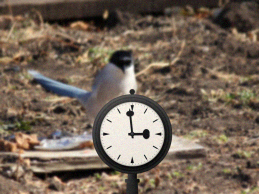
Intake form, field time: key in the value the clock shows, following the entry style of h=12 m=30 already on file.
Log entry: h=2 m=59
